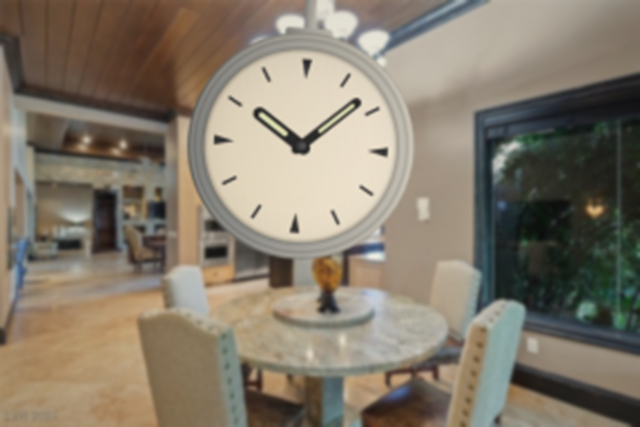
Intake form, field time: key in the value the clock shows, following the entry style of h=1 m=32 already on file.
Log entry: h=10 m=8
